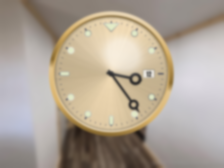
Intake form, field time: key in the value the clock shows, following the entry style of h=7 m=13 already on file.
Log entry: h=3 m=24
